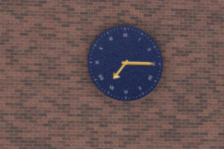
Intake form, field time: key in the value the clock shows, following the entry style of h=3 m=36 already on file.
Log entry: h=7 m=15
